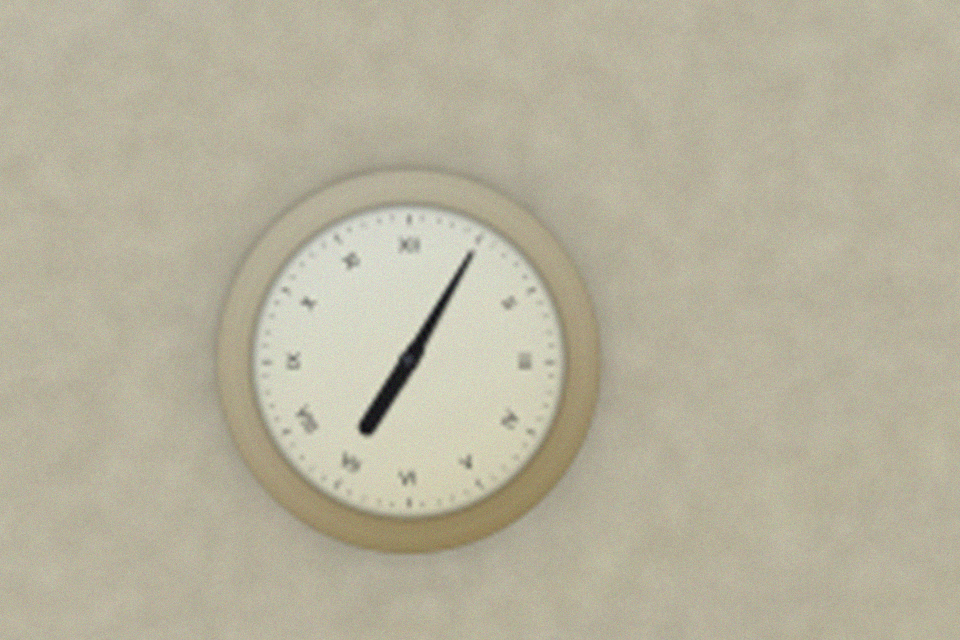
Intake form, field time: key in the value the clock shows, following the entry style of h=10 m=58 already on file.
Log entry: h=7 m=5
